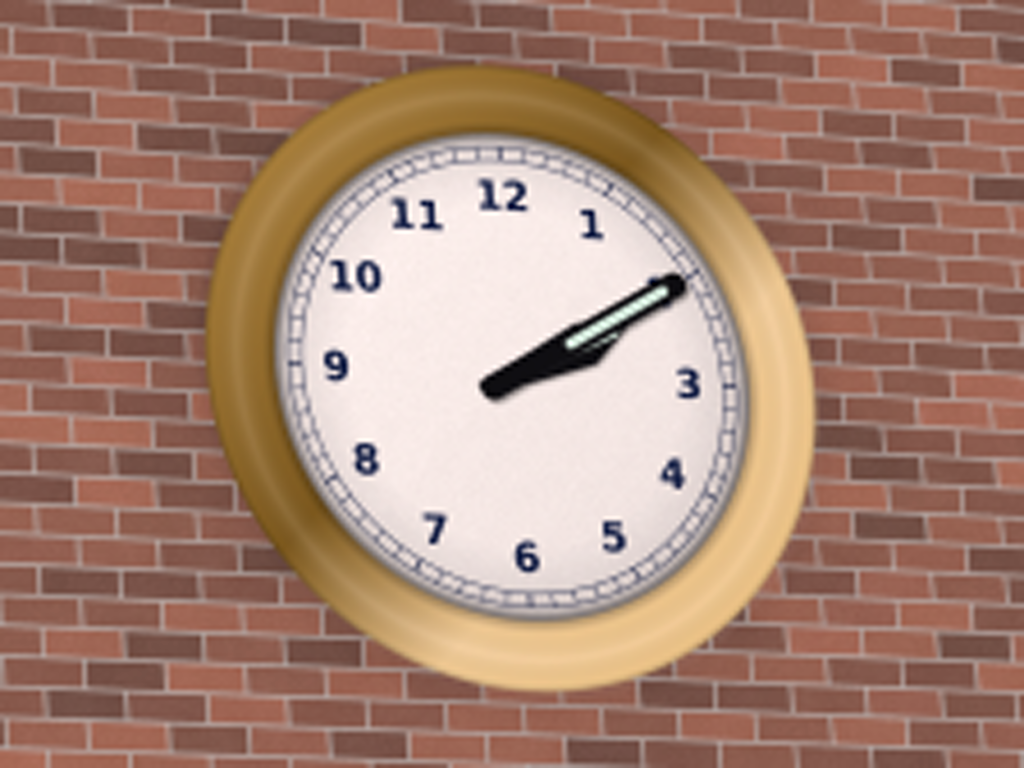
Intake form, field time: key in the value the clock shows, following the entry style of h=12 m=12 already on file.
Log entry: h=2 m=10
